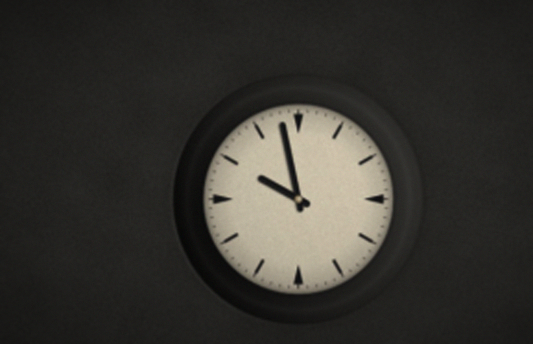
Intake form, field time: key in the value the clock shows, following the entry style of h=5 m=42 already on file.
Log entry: h=9 m=58
